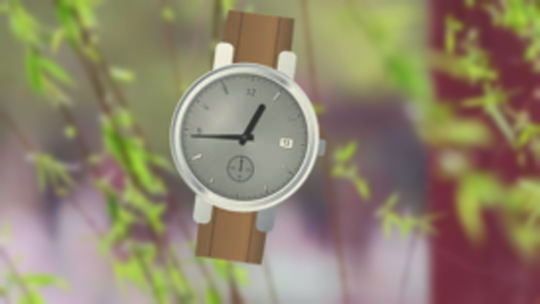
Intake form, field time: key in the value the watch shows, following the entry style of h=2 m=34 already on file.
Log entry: h=12 m=44
